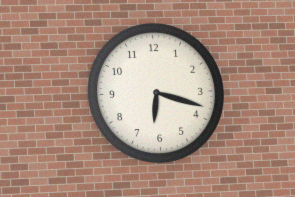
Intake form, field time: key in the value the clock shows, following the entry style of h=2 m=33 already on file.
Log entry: h=6 m=18
